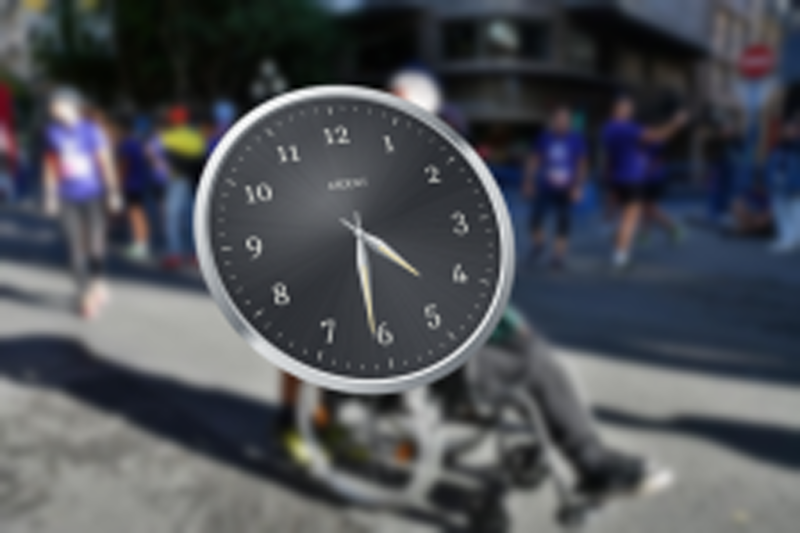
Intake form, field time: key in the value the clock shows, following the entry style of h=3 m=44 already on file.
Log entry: h=4 m=31
